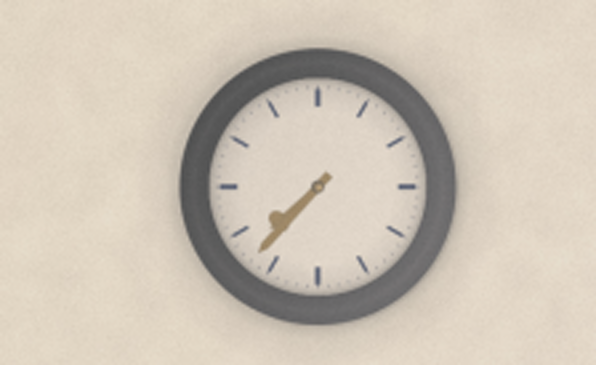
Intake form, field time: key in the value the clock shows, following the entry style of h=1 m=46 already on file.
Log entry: h=7 m=37
